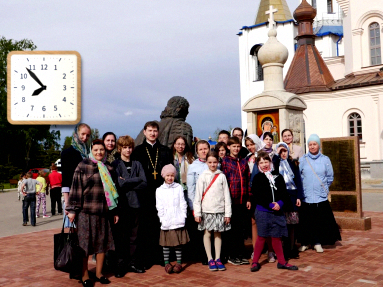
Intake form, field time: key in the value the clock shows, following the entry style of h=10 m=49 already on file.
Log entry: h=7 m=53
